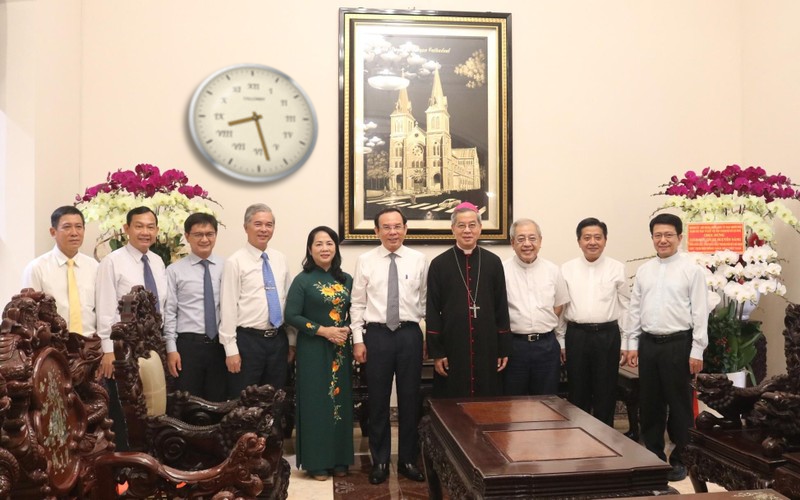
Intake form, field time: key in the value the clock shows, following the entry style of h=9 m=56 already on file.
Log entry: h=8 m=28
